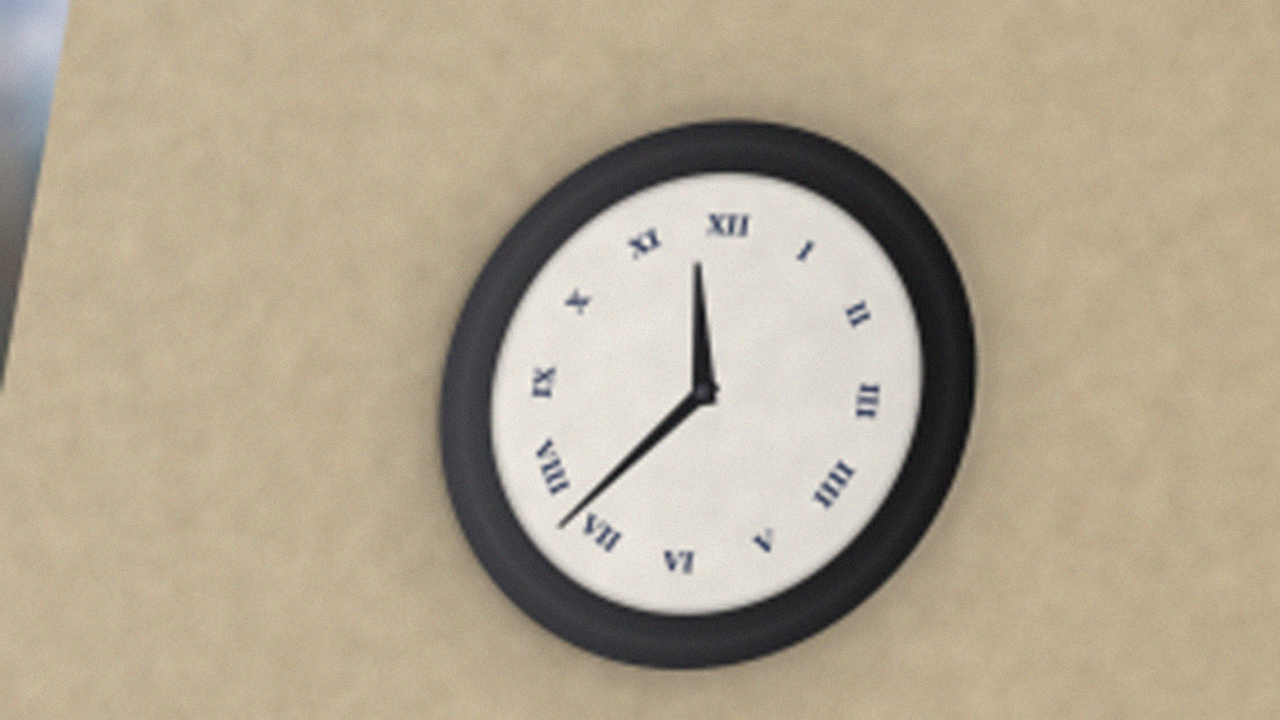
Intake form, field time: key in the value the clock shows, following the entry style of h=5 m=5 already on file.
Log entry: h=11 m=37
